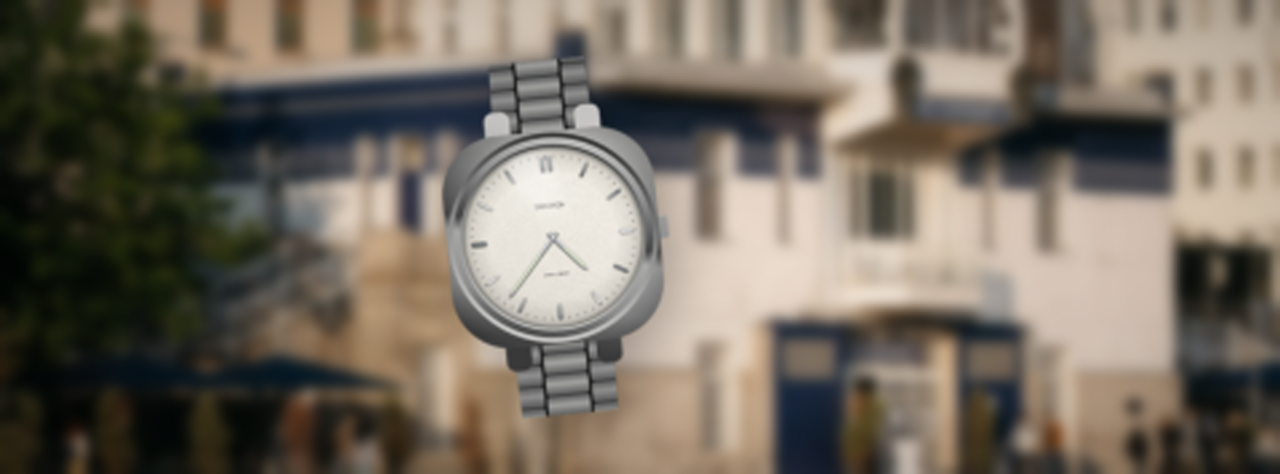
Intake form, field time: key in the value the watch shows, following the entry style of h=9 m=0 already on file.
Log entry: h=4 m=37
